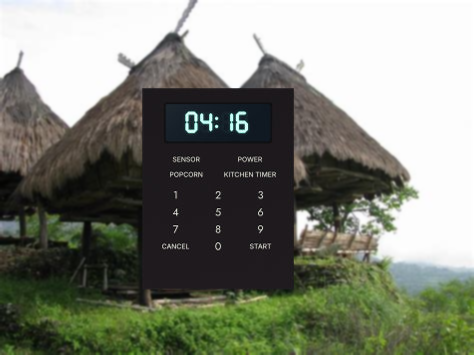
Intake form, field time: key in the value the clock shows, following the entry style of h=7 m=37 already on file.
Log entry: h=4 m=16
